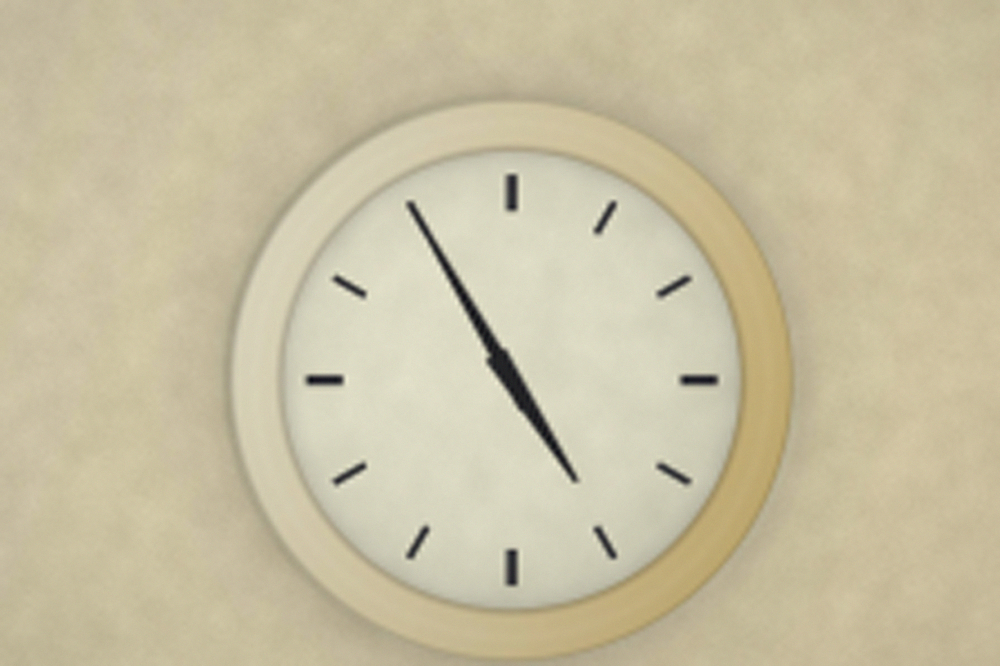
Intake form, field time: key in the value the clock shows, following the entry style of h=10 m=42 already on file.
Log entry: h=4 m=55
